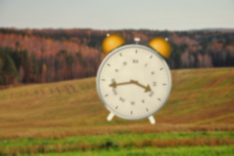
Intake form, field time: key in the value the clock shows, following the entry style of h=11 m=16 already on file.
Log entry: h=3 m=43
